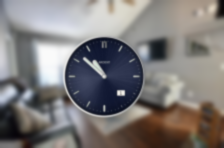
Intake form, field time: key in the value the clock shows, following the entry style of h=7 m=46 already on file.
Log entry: h=10 m=52
